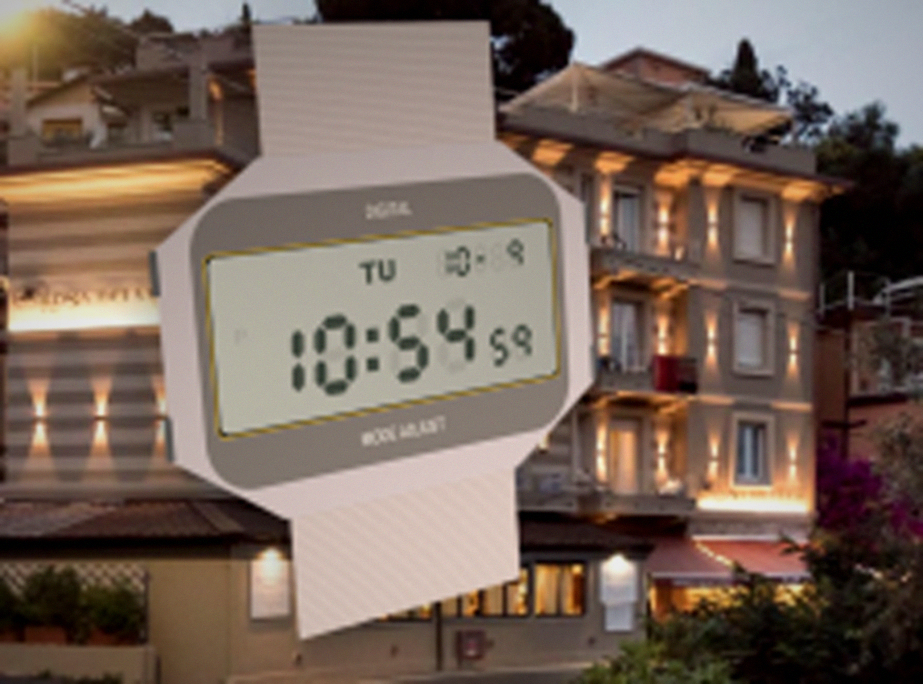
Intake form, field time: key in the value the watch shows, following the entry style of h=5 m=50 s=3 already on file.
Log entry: h=10 m=54 s=59
